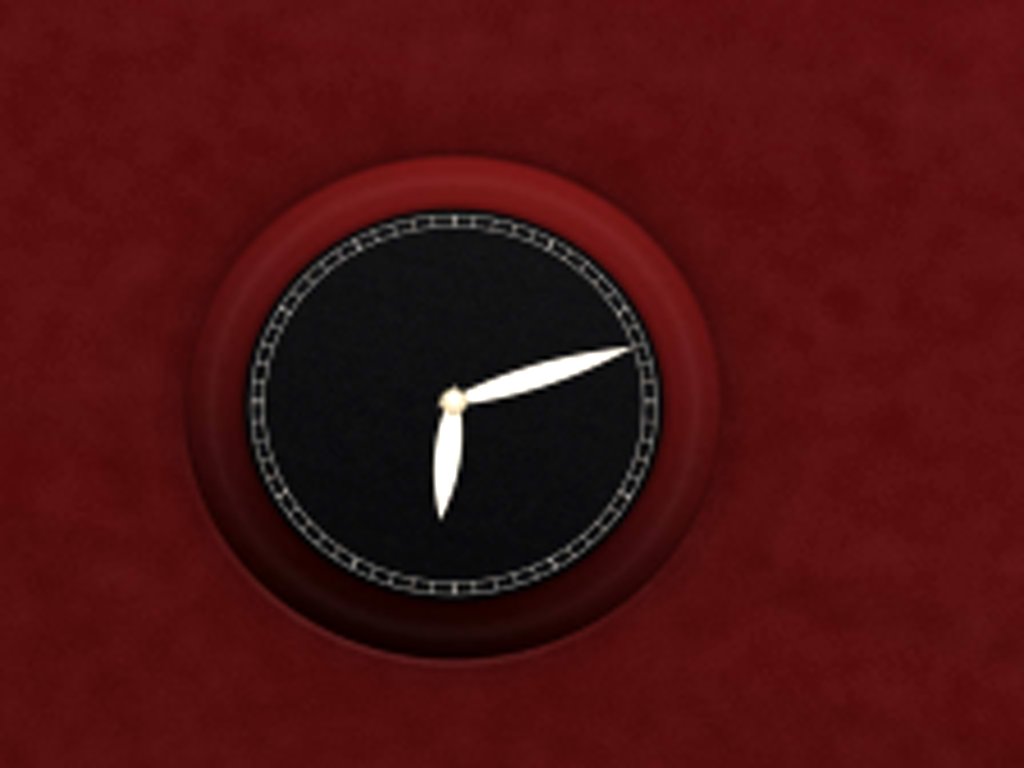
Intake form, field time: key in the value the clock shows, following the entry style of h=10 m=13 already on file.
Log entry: h=6 m=12
